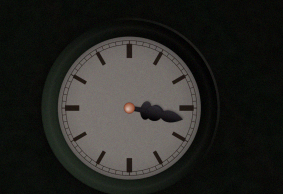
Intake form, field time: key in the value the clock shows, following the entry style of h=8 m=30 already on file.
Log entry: h=3 m=17
